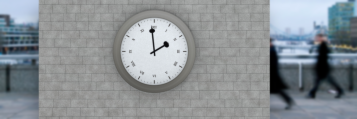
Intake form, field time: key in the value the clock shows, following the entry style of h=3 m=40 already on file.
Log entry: h=1 m=59
